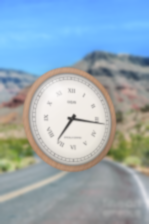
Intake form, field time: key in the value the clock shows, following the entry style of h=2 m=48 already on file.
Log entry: h=7 m=16
